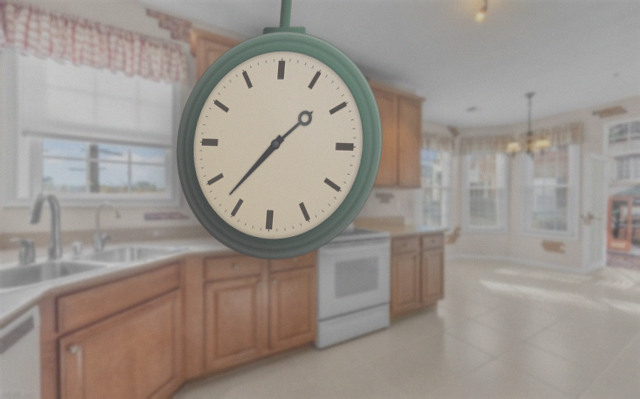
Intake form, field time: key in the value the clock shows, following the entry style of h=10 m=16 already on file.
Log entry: h=1 m=37
